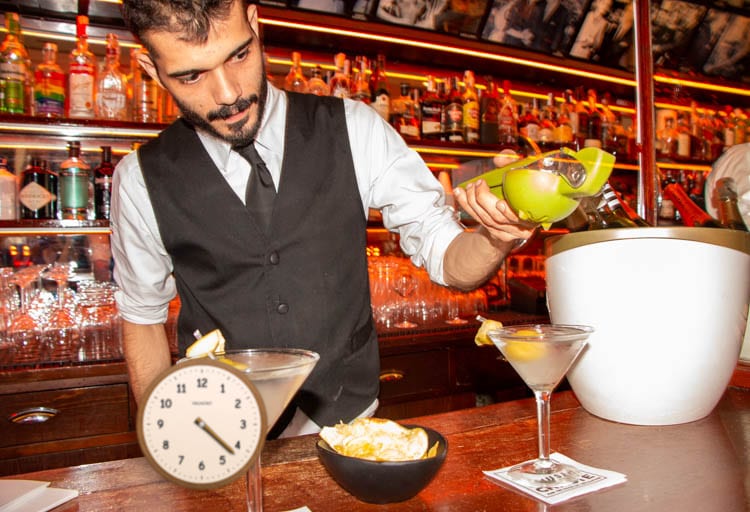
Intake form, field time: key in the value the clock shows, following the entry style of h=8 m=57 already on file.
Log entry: h=4 m=22
